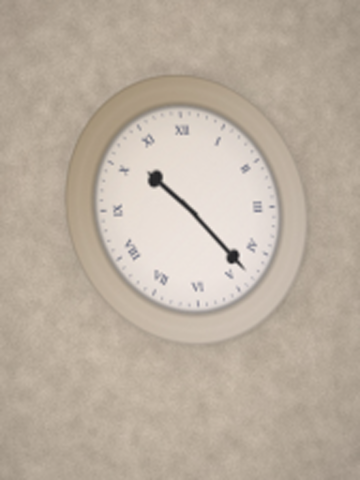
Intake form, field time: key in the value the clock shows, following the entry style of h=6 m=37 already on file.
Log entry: h=10 m=23
